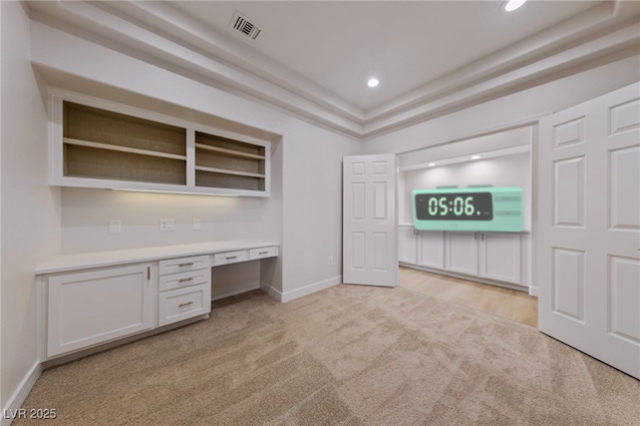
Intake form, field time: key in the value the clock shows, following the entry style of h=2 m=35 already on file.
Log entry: h=5 m=6
